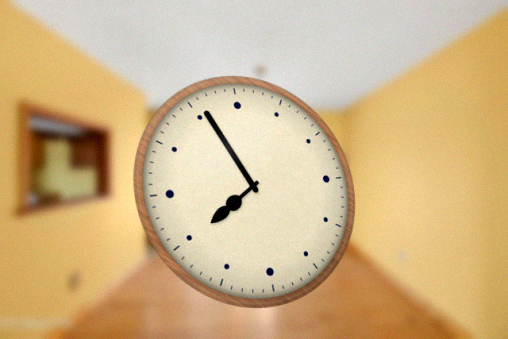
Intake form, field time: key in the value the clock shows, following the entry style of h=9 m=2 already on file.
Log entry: h=7 m=56
